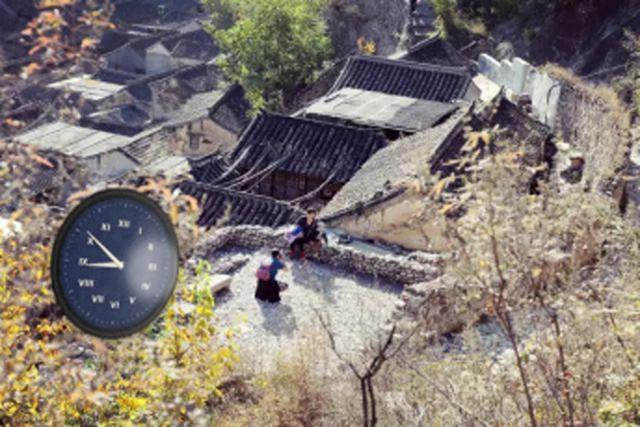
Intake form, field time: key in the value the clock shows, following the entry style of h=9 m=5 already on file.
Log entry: h=8 m=51
